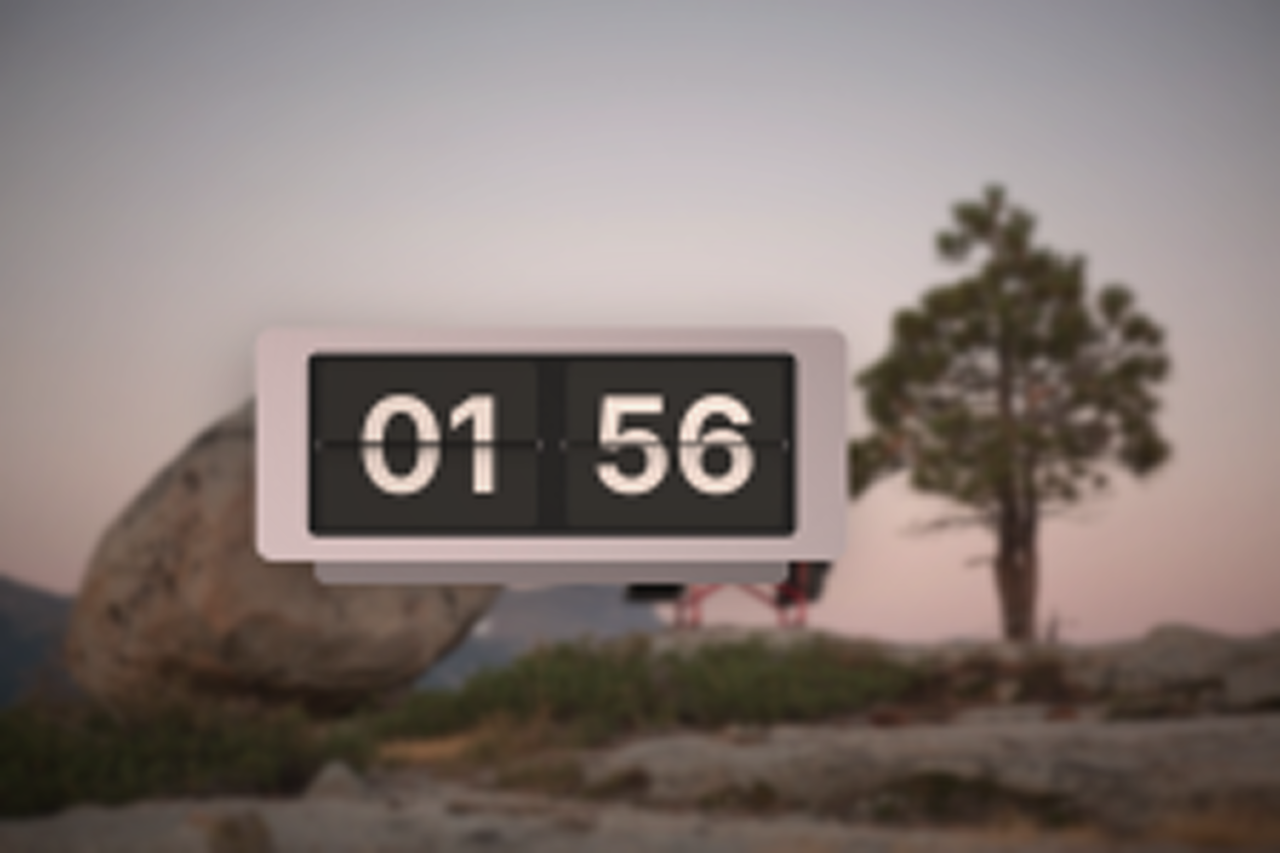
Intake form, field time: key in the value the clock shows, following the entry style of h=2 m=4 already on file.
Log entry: h=1 m=56
